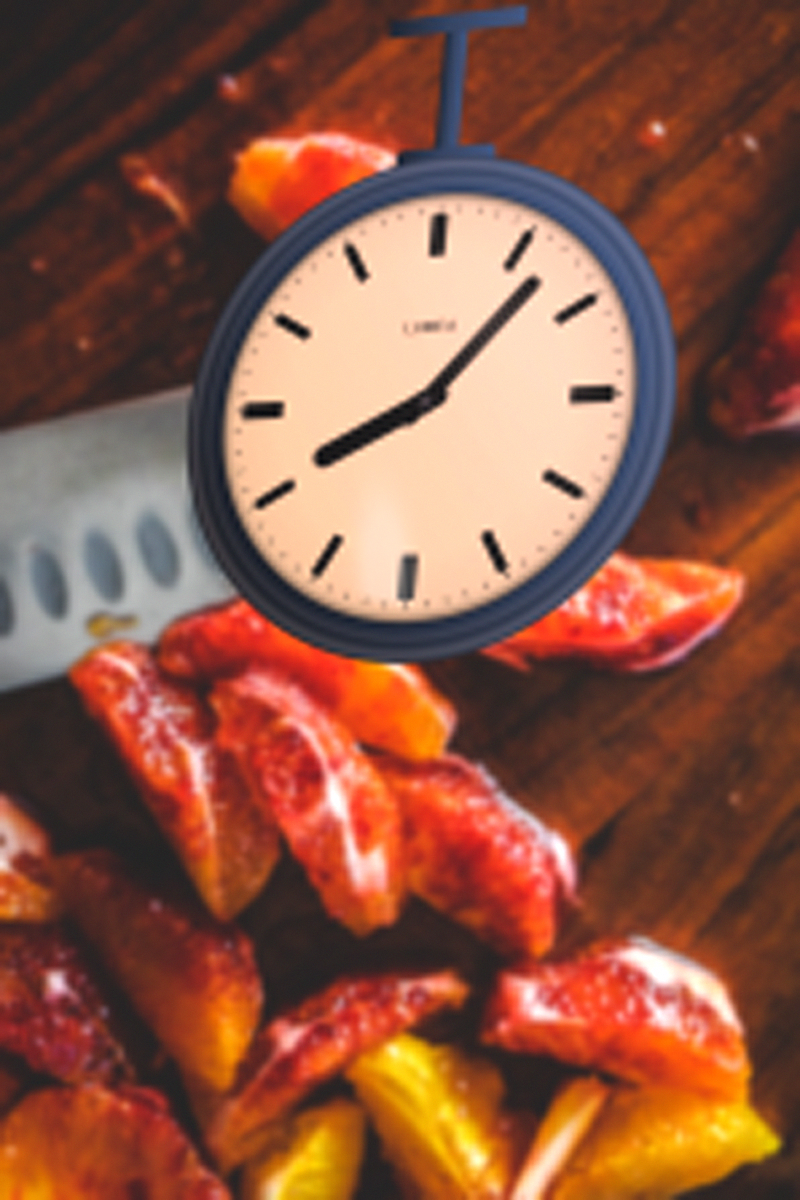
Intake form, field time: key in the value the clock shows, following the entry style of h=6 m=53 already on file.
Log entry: h=8 m=7
